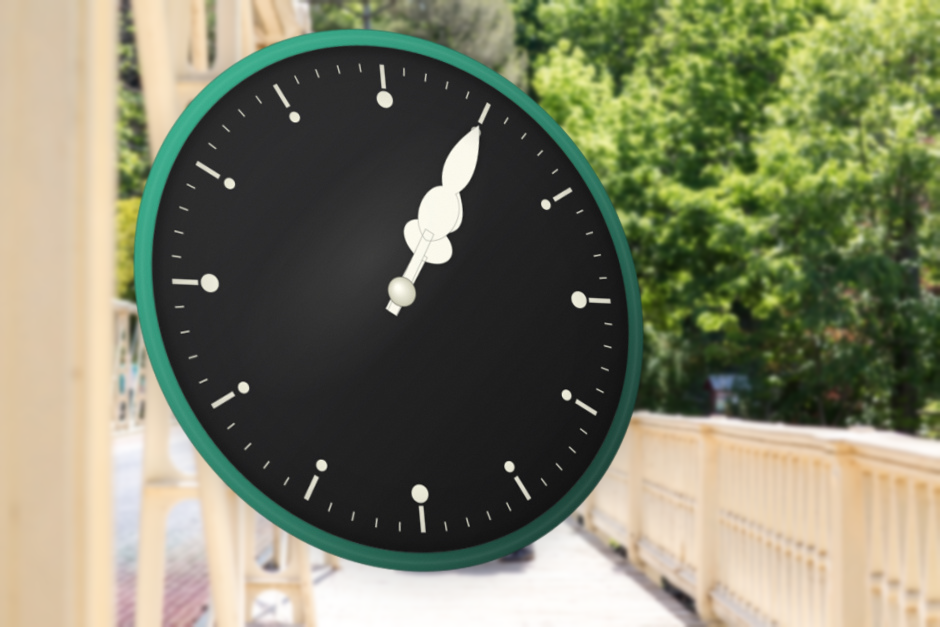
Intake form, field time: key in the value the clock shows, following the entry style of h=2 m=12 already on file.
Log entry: h=1 m=5
